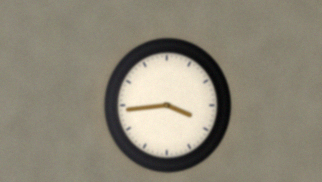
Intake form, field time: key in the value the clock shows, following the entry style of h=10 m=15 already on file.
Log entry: h=3 m=44
